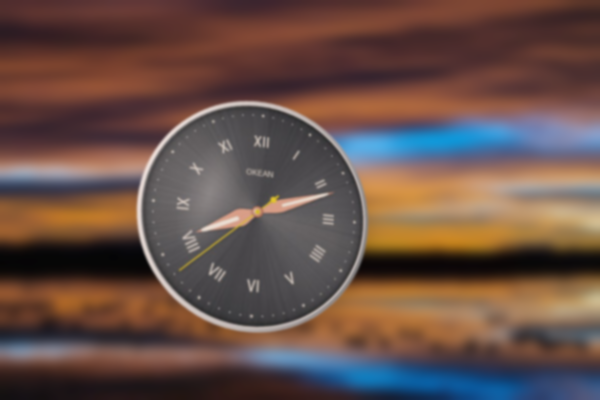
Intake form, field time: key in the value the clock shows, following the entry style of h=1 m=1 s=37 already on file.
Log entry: h=8 m=11 s=38
